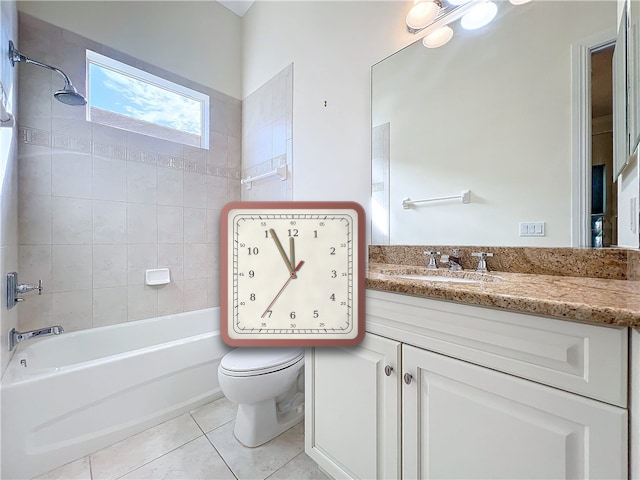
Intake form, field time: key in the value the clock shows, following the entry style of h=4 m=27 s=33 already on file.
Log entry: h=11 m=55 s=36
